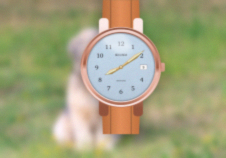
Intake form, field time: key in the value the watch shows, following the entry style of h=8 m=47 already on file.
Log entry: h=8 m=9
